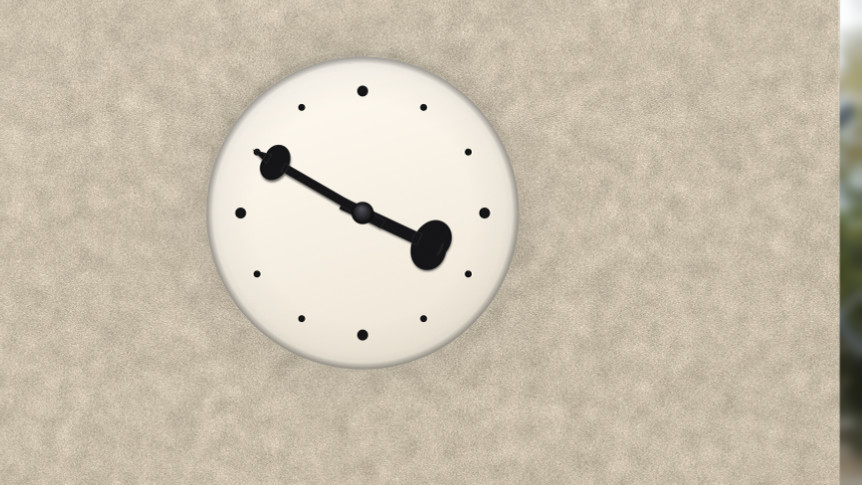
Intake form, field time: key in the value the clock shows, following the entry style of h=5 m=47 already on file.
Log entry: h=3 m=50
